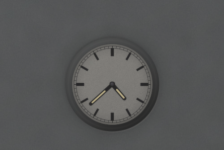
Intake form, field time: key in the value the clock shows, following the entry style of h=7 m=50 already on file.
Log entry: h=4 m=38
